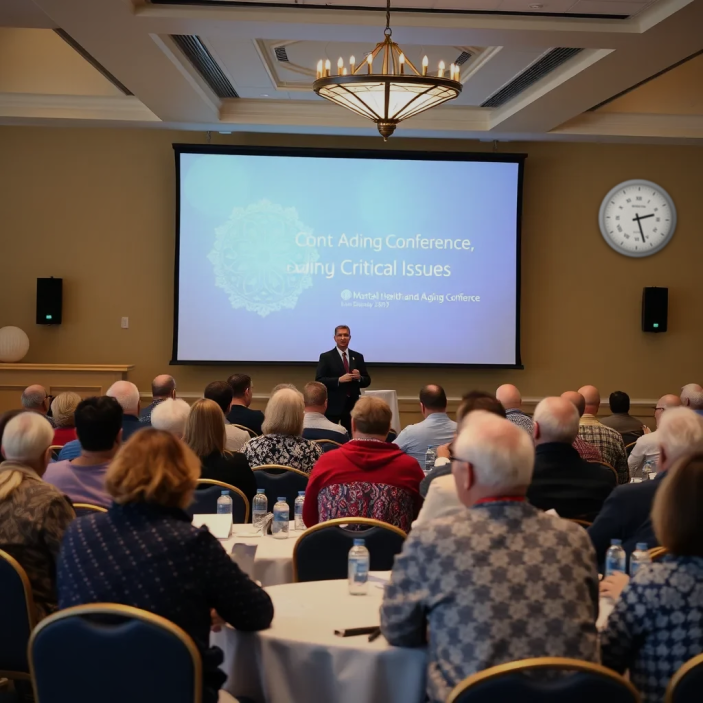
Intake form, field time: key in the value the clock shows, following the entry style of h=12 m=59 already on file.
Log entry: h=2 m=27
